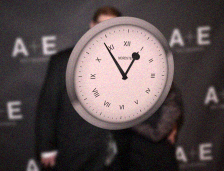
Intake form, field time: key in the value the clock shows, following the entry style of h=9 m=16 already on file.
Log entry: h=12 m=54
